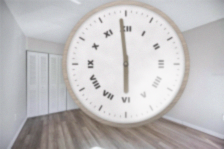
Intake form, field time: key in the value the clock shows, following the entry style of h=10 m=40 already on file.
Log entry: h=5 m=59
